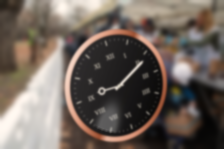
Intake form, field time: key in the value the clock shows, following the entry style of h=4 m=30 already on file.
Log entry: h=9 m=11
